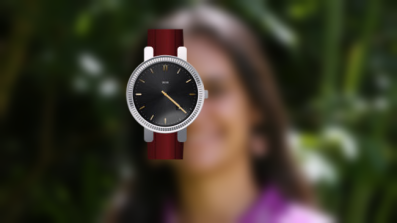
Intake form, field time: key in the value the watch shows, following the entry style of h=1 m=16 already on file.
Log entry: h=4 m=22
